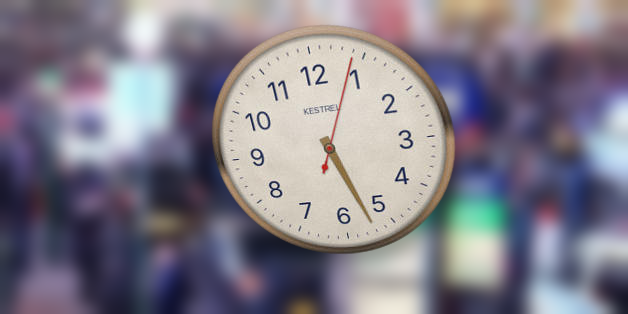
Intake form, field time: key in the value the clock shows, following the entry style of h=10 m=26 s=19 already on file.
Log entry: h=5 m=27 s=4
